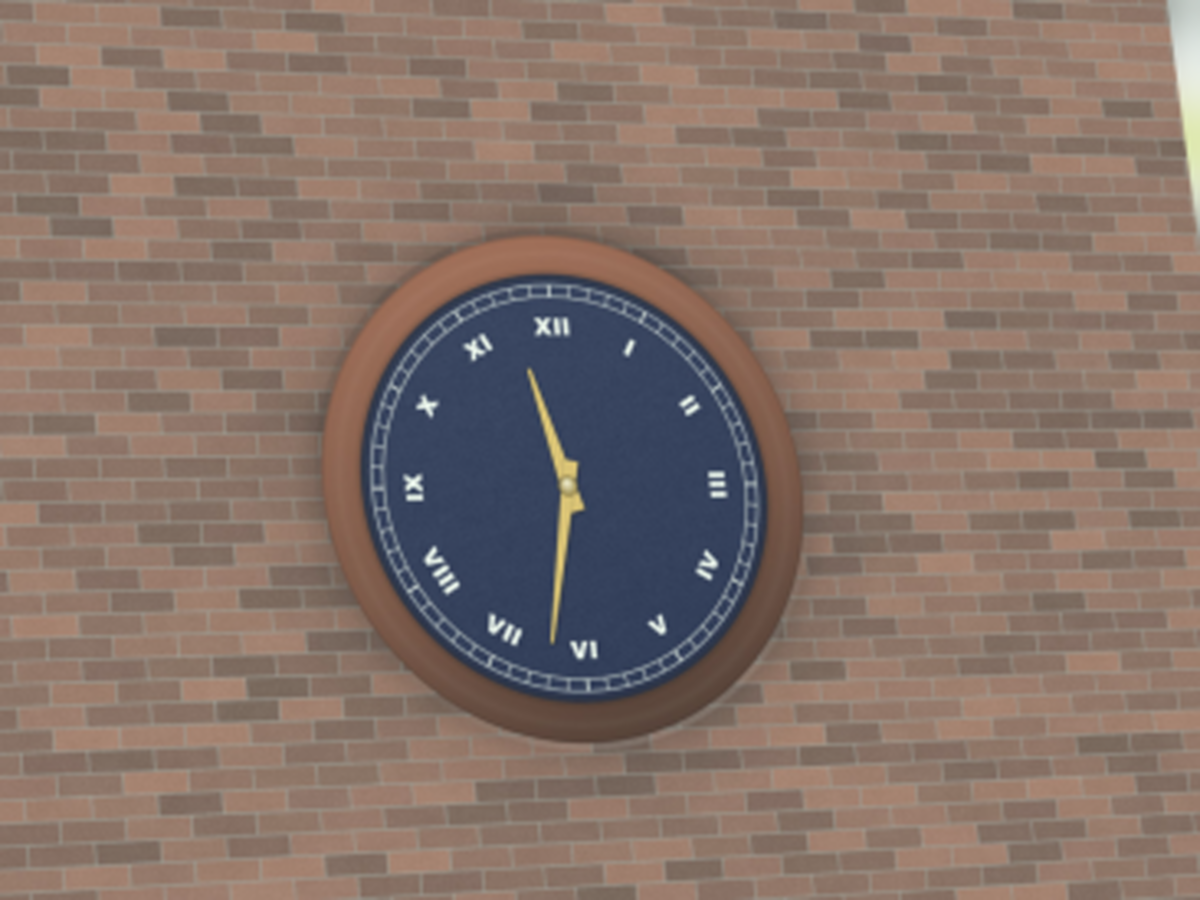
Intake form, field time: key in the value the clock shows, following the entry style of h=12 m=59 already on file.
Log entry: h=11 m=32
